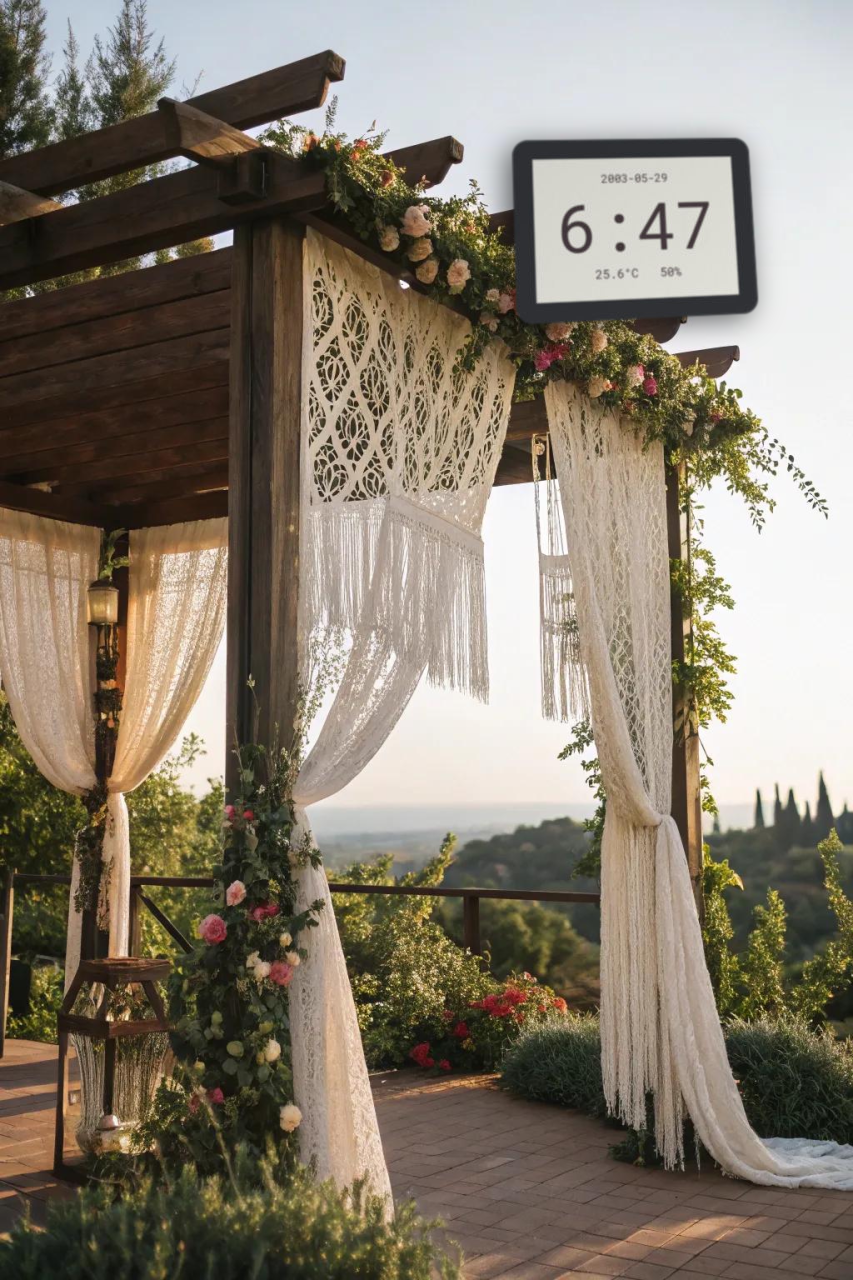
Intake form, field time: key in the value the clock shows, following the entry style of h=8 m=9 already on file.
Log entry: h=6 m=47
